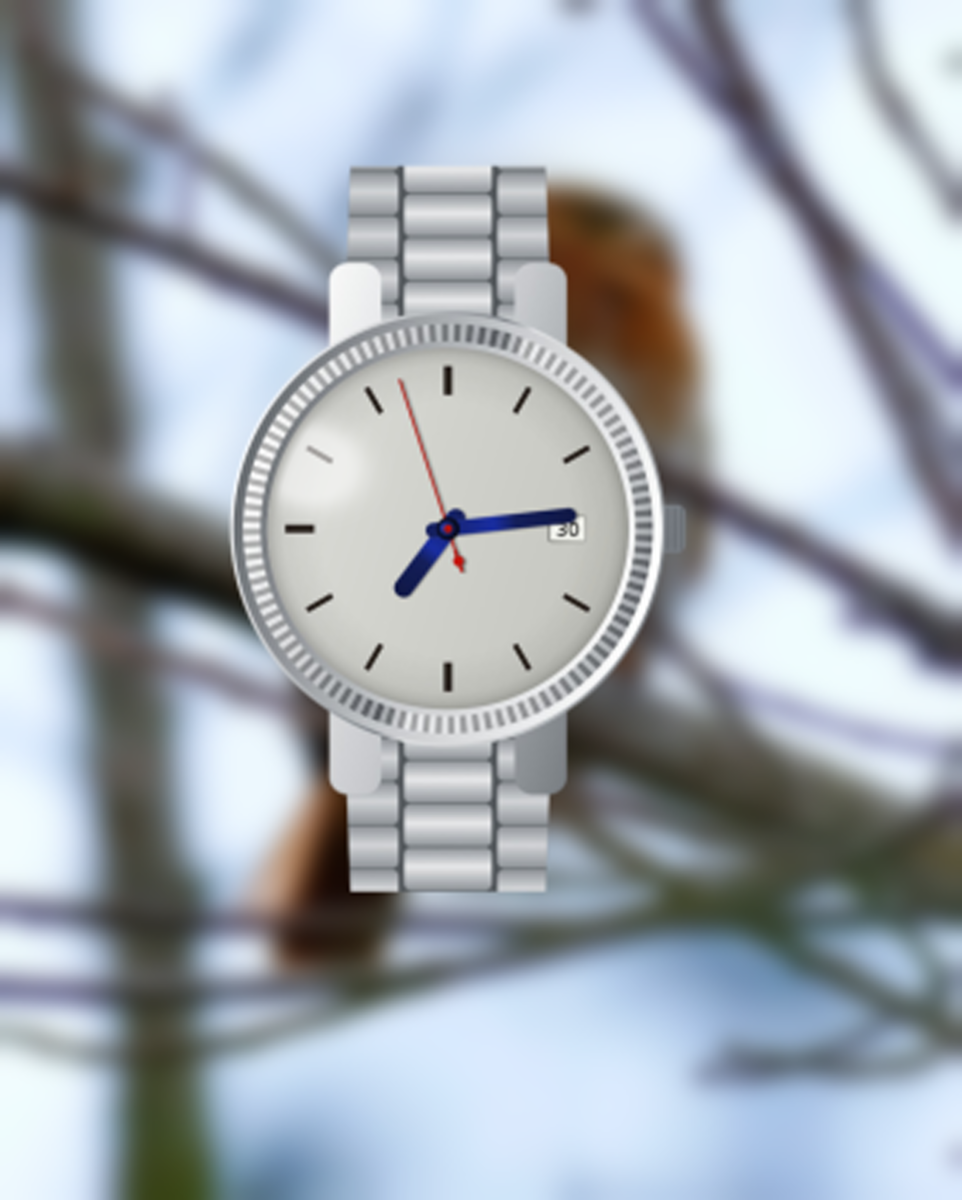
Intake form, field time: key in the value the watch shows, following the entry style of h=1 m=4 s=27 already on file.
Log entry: h=7 m=13 s=57
